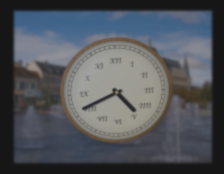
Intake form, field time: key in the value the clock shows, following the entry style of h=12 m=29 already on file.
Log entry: h=4 m=41
